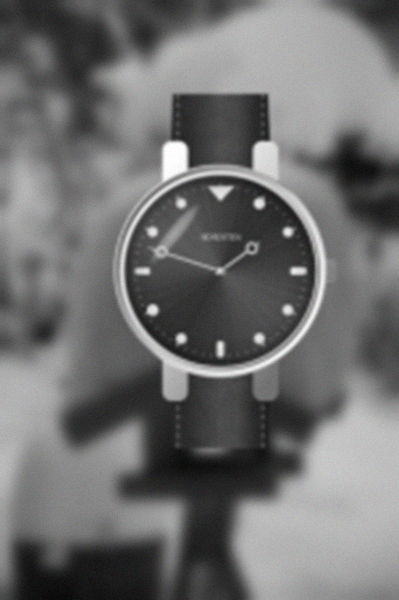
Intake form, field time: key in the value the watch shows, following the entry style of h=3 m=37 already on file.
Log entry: h=1 m=48
